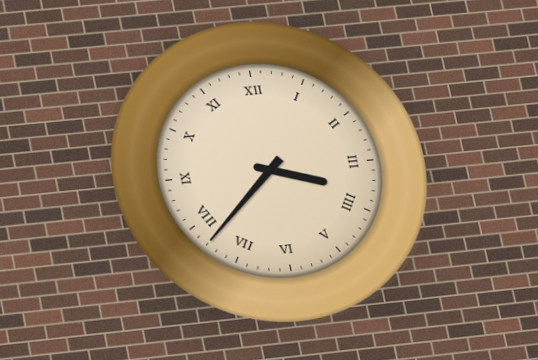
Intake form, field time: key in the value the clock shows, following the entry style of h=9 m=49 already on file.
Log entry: h=3 m=38
